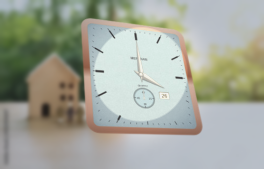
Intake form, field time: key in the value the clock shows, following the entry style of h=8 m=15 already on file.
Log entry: h=4 m=0
